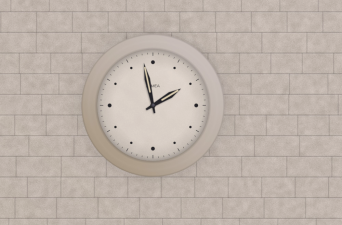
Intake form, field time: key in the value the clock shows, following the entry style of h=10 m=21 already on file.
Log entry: h=1 m=58
